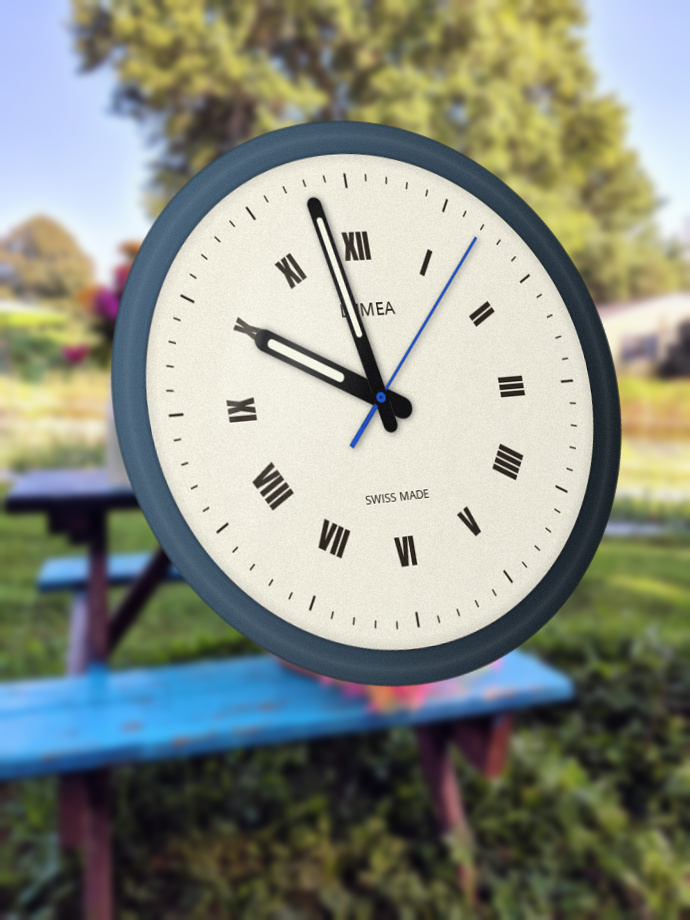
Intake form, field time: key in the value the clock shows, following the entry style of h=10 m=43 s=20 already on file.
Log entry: h=9 m=58 s=7
